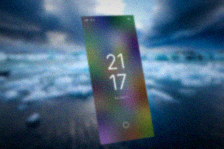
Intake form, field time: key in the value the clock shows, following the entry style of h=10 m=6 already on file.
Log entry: h=21 m=17
